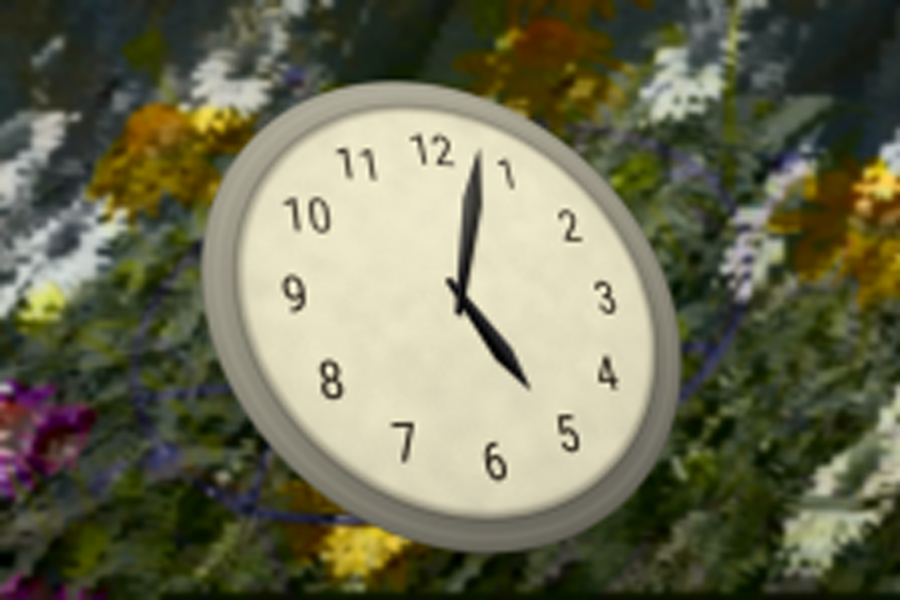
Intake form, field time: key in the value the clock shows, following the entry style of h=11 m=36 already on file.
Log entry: h=5 m=3
